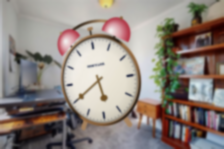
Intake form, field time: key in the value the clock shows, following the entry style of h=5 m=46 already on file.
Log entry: h=5 m=40
